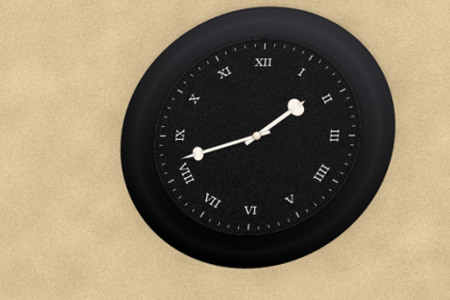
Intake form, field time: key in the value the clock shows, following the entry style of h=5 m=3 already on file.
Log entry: h=1 m=42
